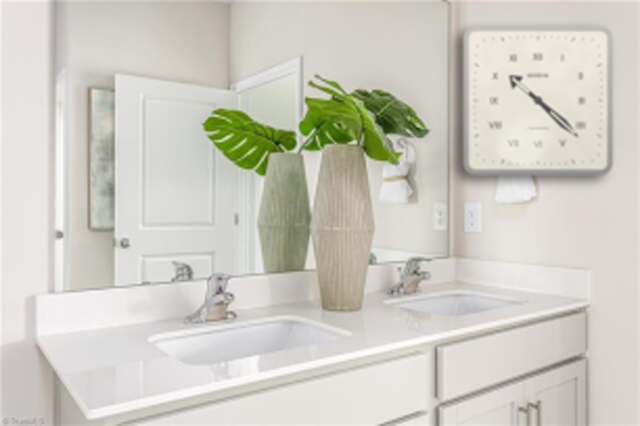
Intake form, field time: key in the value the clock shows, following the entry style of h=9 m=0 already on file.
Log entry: h=10 m=22
